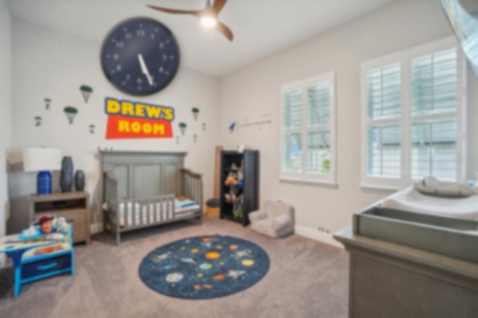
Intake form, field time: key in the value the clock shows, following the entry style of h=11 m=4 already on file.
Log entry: h=5 m=26
